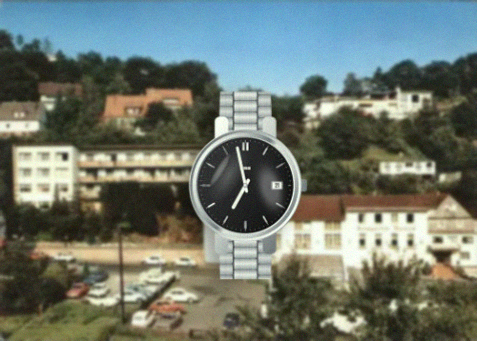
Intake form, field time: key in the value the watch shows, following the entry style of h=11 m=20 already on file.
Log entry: h=6 m=58
